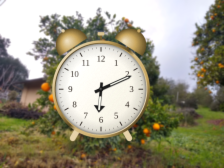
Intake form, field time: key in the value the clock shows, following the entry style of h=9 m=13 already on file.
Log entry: h=6 m=11
